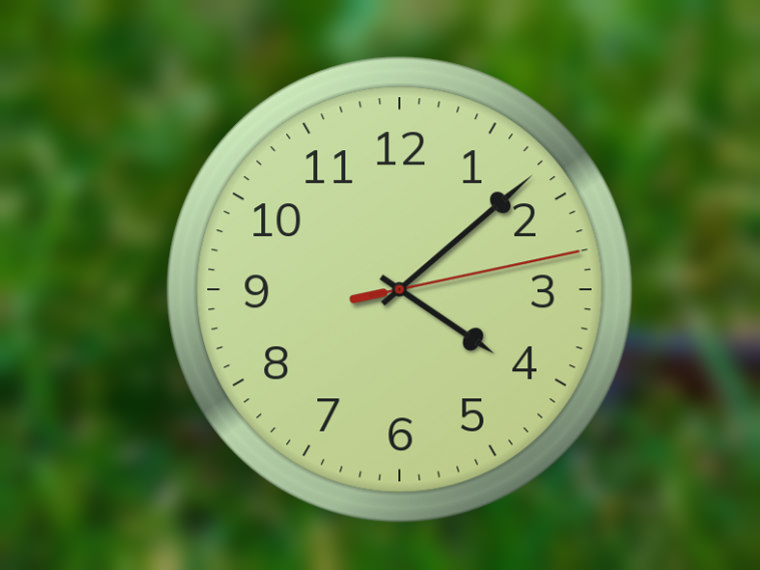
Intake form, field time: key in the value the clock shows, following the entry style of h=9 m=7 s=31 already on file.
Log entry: h=4 m=8 s=13
